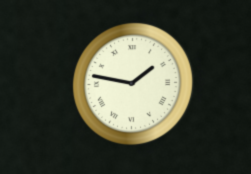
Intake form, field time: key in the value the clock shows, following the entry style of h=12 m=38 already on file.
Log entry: h=1 m=47
